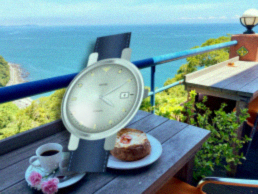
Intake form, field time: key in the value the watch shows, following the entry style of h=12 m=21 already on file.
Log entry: h=4 m=10
